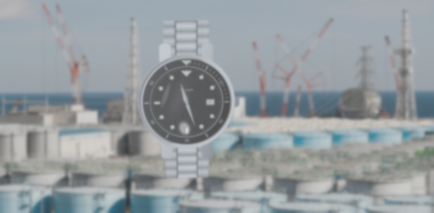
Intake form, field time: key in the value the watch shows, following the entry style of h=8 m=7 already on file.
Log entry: h=11 m=27
